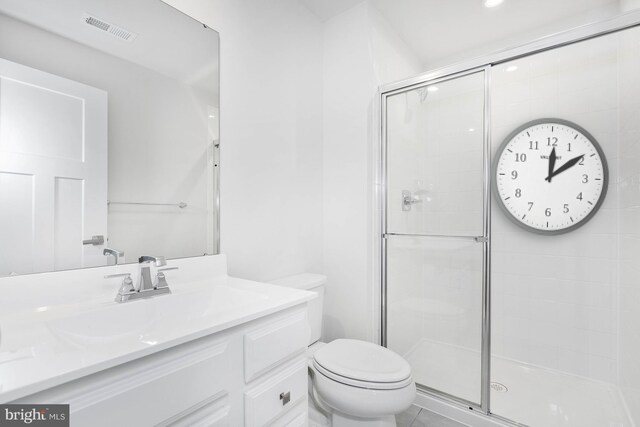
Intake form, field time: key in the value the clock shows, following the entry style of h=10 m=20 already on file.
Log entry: h=12 m=9
